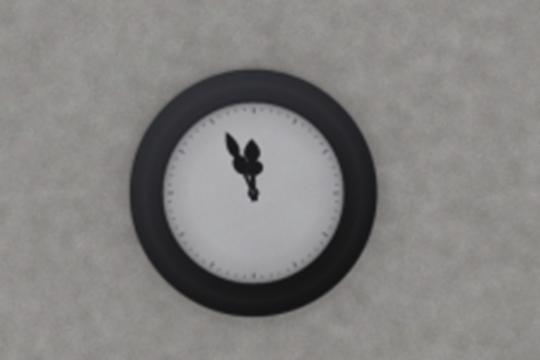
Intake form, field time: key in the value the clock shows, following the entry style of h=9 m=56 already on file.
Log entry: h=11 m=56
